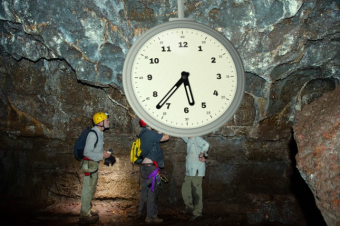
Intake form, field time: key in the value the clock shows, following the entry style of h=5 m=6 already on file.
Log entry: h=5 m=37
